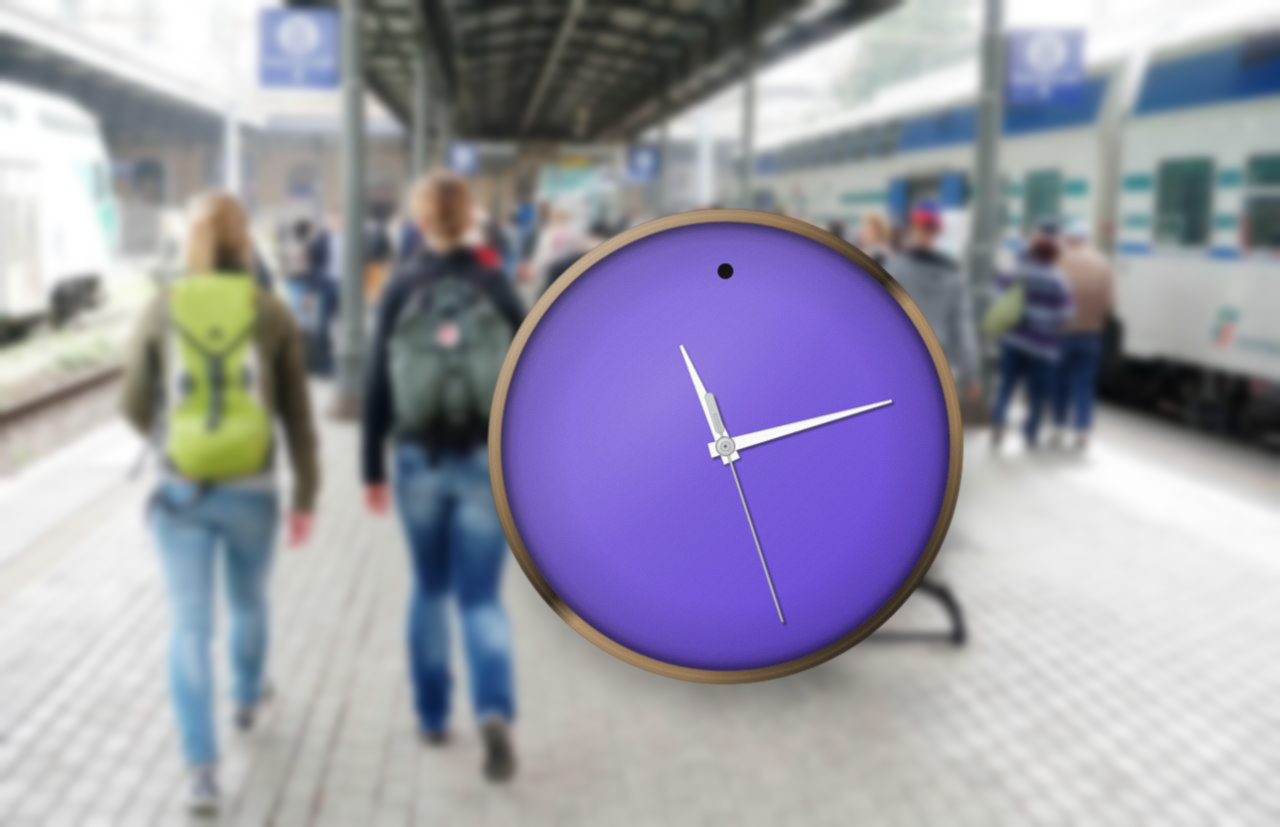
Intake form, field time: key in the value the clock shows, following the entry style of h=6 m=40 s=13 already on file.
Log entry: h=11 m=12 s=27
